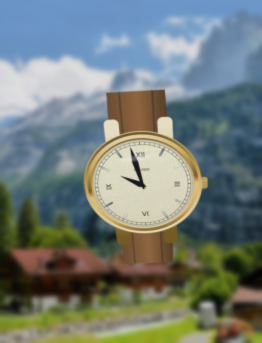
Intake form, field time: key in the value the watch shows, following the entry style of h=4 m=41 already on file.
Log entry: h=9 m=58
